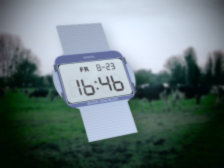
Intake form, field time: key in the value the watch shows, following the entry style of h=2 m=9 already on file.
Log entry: h=16 m=46
